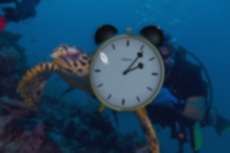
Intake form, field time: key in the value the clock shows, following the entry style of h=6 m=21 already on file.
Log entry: h=2 m=6
